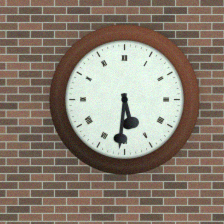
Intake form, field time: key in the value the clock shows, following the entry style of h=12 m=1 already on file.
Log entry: h=5 m=31
